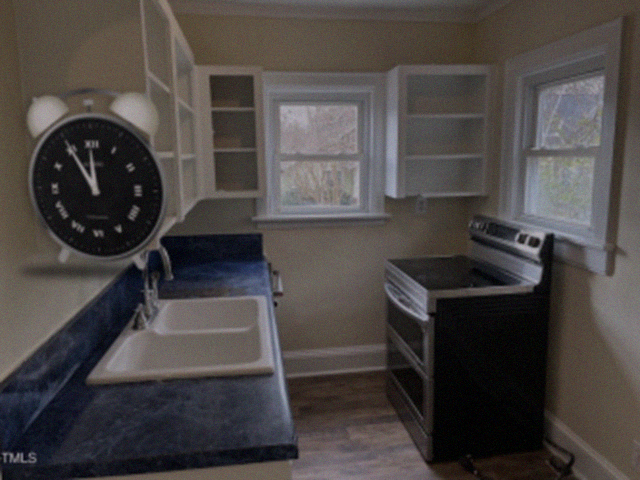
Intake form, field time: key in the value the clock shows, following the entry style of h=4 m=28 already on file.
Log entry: h=11 m=55
